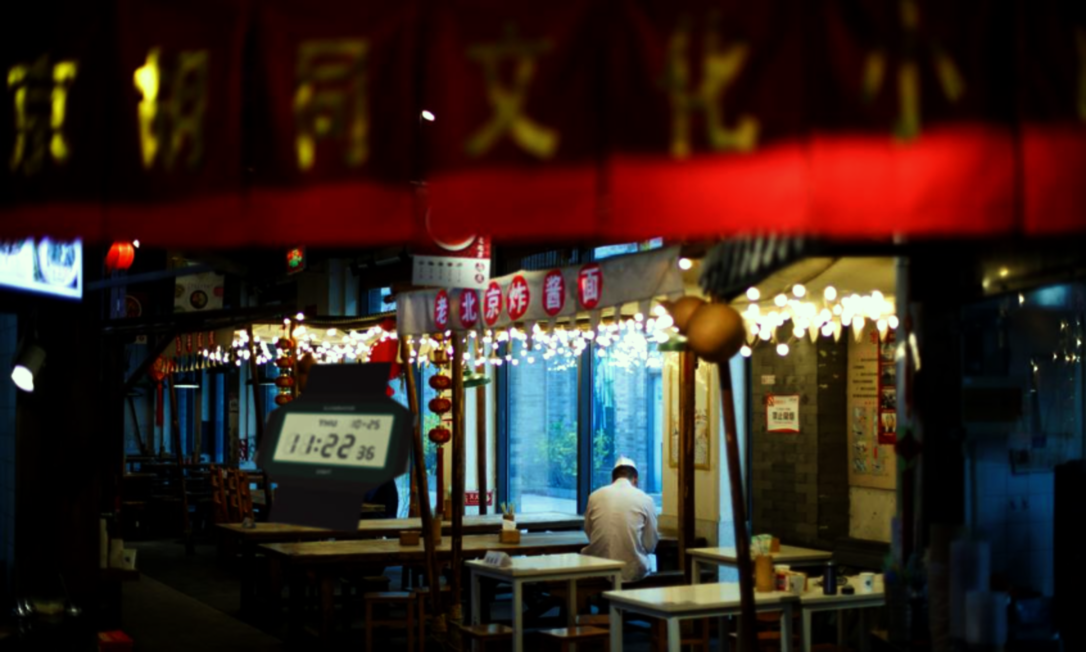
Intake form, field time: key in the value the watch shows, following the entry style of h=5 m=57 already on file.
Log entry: h=11 m=22
